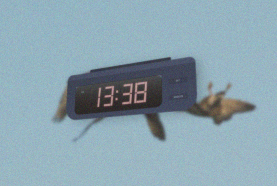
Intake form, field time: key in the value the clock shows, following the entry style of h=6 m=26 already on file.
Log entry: h=13 m=38
